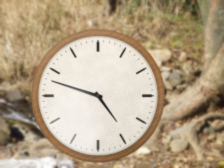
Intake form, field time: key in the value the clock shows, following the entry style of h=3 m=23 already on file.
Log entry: h=4 m=48
